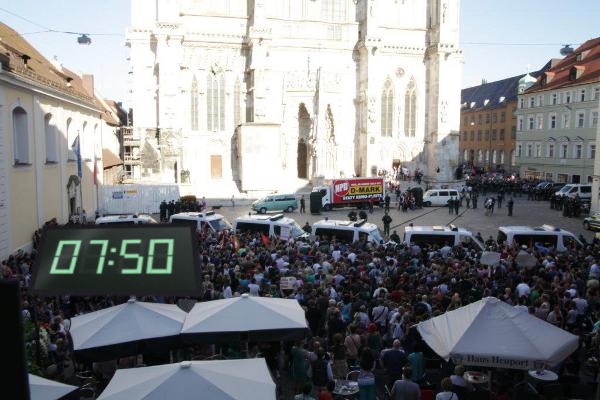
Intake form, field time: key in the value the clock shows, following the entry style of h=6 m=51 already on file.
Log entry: h=7 m=50
